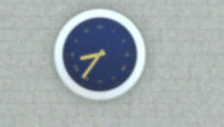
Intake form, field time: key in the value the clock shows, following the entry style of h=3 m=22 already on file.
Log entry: h=8 m=36
